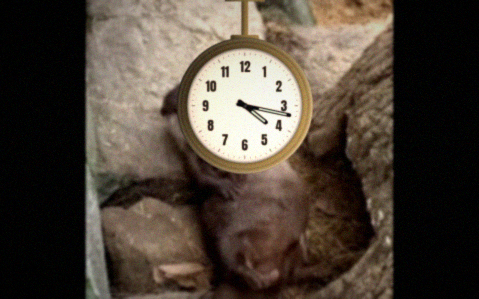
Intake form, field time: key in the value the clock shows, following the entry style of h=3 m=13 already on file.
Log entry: h=4 m=17
